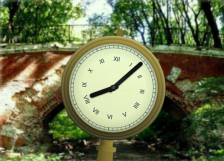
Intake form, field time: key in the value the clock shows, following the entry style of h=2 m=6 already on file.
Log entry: h=8 m=7
